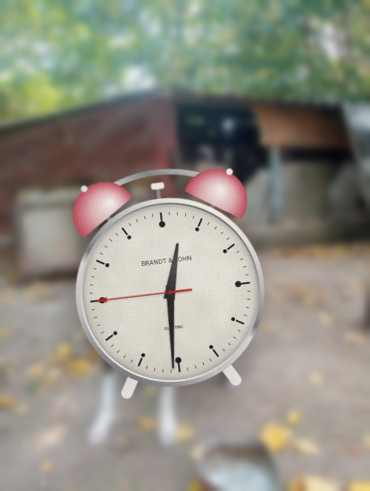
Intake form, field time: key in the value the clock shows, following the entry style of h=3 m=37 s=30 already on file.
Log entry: h=12 m=30 s=45
